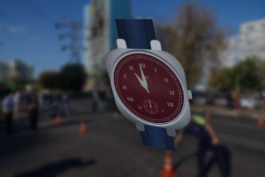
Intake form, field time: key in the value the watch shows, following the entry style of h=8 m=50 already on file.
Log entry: h=10 m=59
